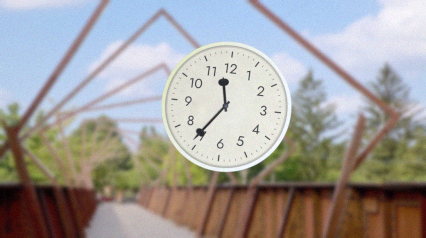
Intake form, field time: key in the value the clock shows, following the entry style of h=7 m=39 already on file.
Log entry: h=11 m=36
